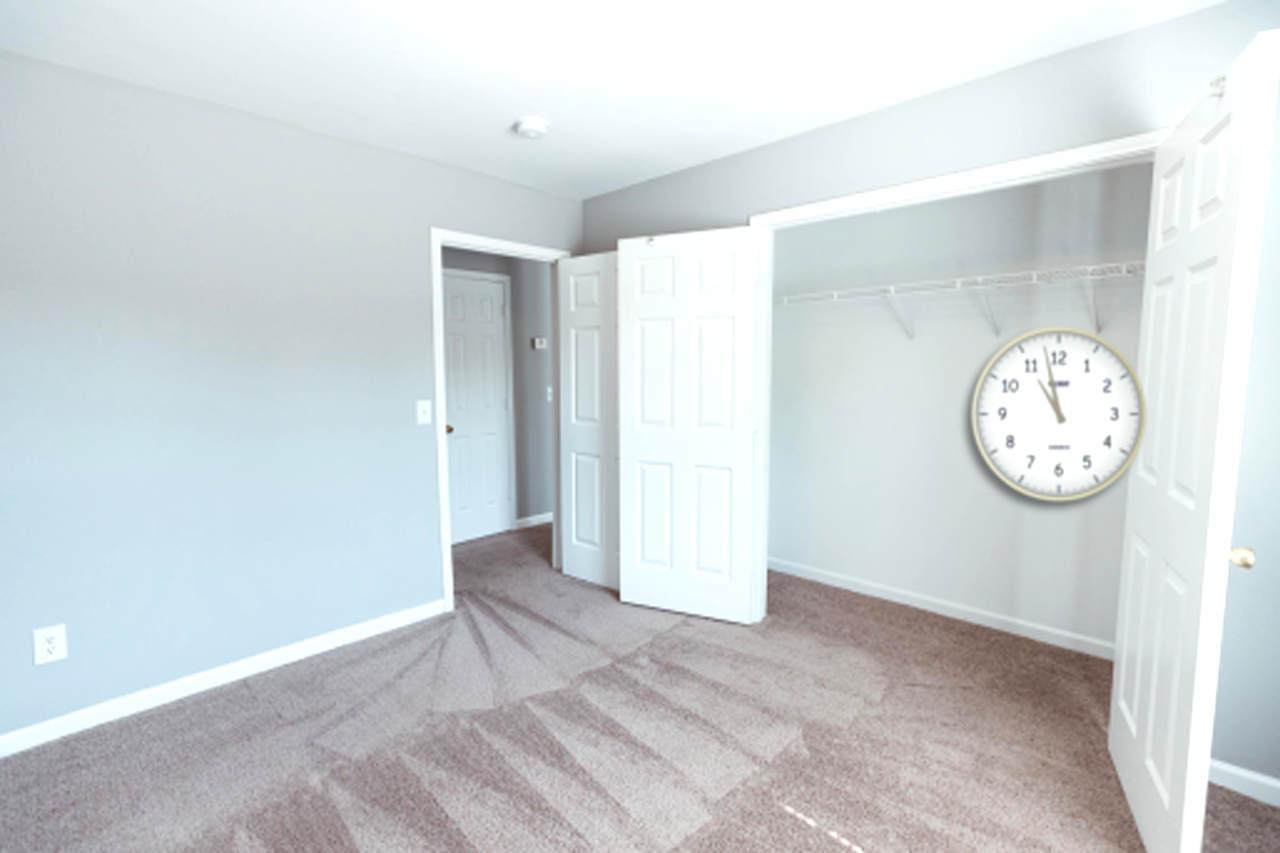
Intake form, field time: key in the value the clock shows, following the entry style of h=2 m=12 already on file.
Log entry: h=10 m=58
